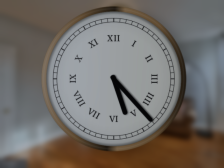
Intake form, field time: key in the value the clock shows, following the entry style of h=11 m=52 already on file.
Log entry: h=5 m=23
